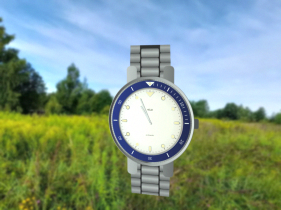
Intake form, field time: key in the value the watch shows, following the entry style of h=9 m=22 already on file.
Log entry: h=10 m=56
